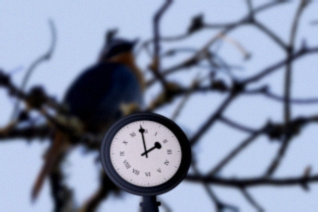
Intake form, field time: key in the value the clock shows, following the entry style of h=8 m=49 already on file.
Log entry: h=1 m=59
